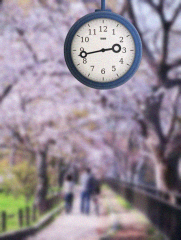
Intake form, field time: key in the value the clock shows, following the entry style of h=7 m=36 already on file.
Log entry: h=2 m=43
